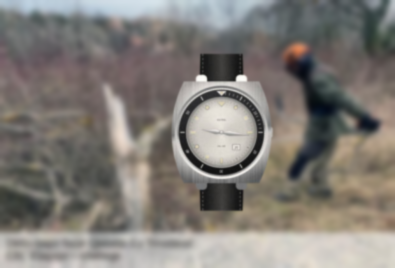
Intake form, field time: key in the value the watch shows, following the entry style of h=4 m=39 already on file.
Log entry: h=9 m=16
